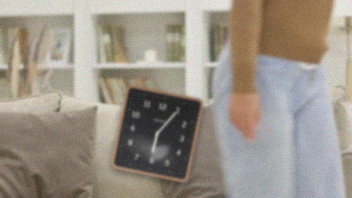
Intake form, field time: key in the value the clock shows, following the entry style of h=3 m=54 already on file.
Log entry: h=6 m=5
